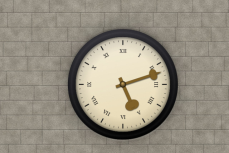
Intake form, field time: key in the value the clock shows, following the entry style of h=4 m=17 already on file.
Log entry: h=5 m=12
